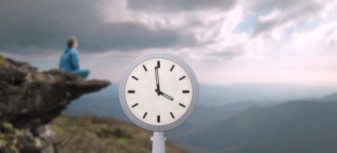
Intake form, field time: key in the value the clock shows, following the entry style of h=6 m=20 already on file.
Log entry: h=3 m=59
